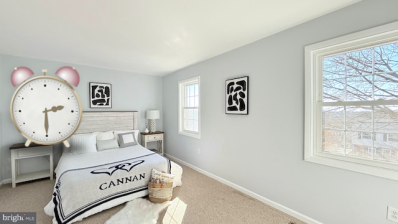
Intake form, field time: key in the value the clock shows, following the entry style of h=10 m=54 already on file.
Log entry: h=2 m=30
